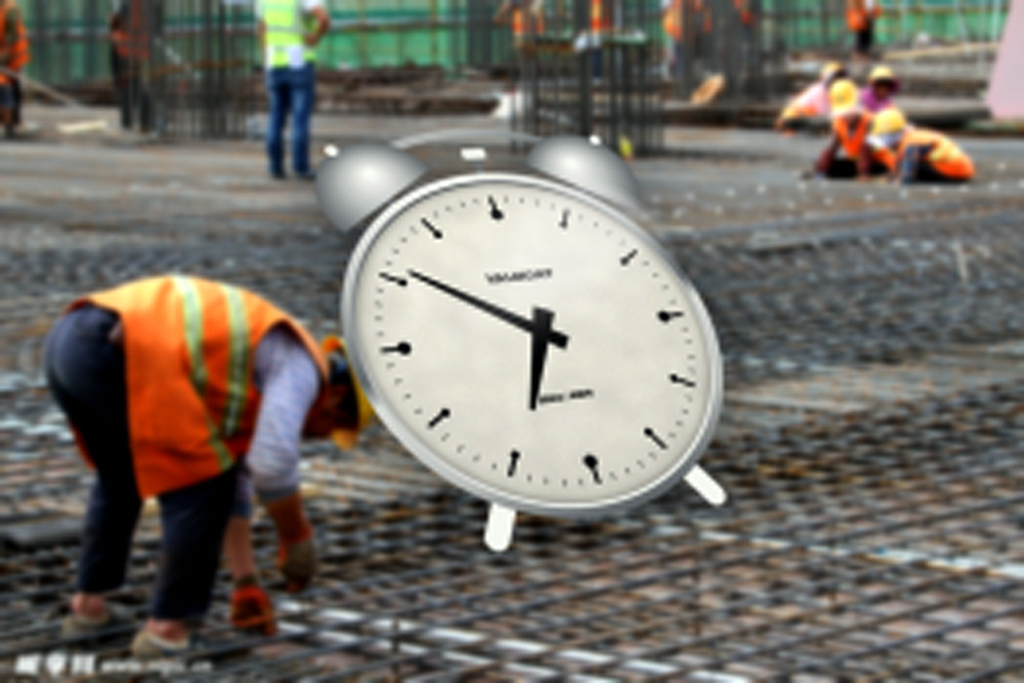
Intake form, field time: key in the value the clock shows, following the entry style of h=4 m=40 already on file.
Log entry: h=6 m=51
